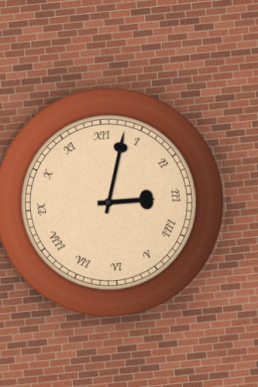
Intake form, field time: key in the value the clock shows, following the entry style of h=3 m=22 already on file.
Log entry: h=3 m=3
